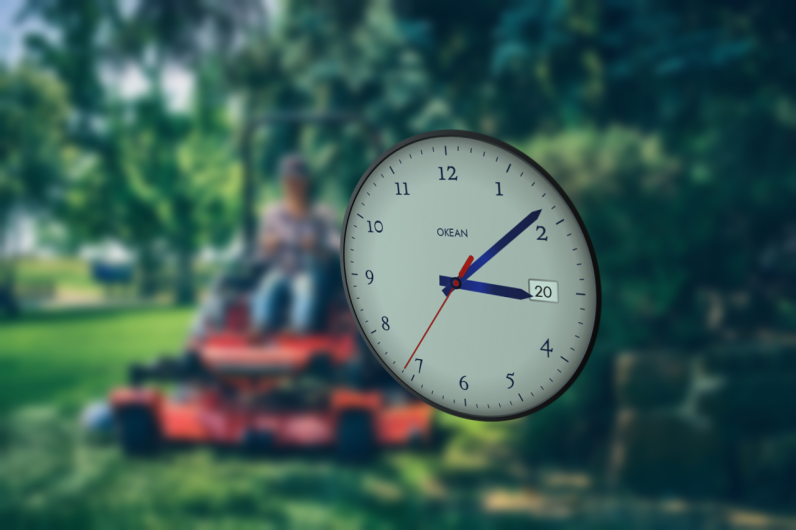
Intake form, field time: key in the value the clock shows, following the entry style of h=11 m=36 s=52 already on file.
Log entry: h=3 m=8 s=36
